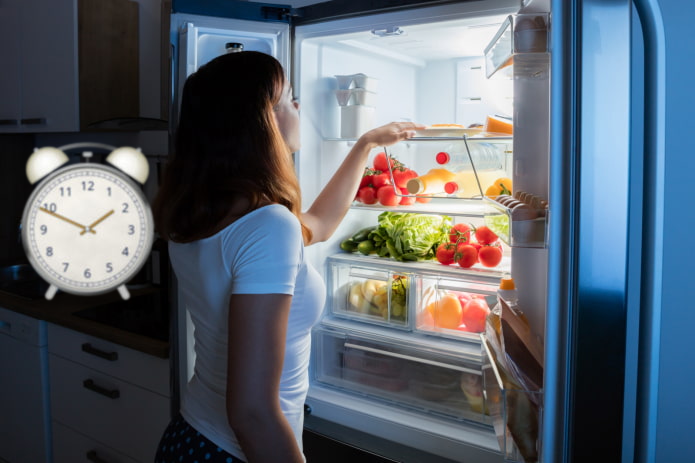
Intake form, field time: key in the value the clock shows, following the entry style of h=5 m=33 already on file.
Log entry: h=1 m=49
